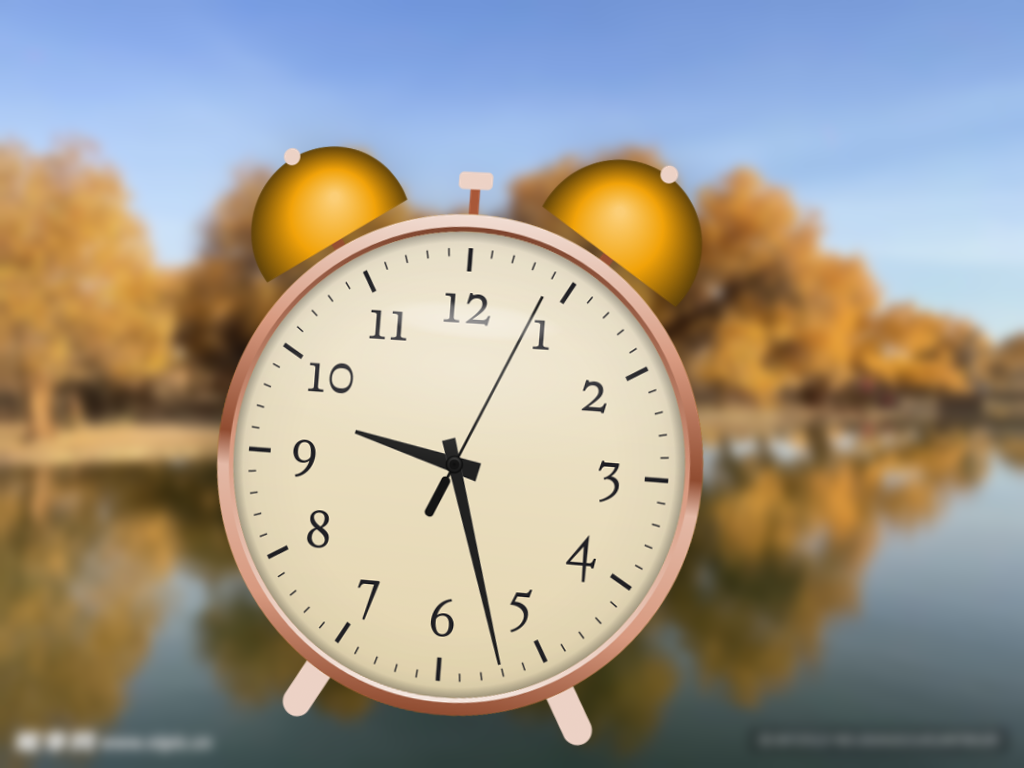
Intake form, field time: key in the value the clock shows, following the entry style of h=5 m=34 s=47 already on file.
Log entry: h=9 m=27 s=4
